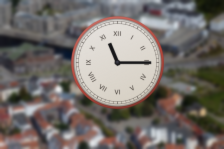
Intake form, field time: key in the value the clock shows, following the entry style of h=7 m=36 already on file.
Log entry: h=11 m=15
